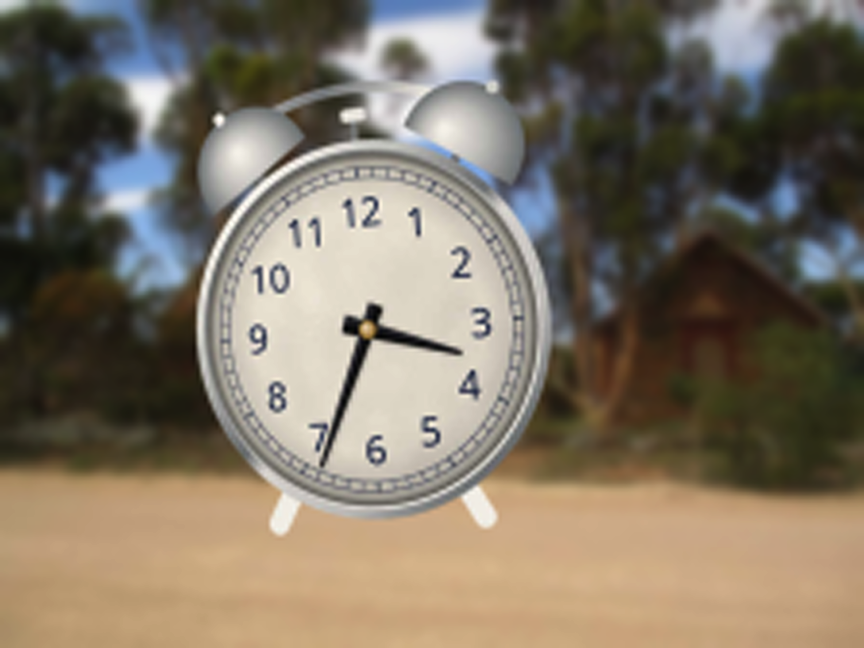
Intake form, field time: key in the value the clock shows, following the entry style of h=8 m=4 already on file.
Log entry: h=3 m=34
